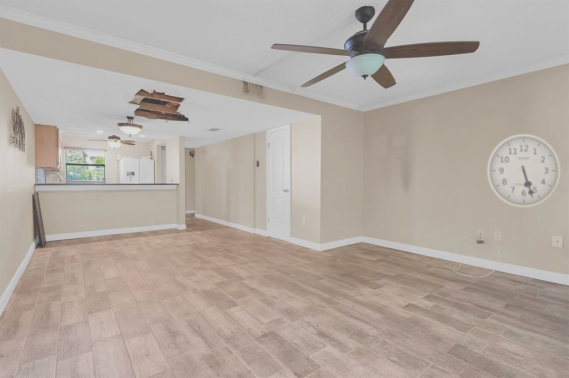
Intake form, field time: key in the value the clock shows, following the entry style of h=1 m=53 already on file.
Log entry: h=5 m=27
